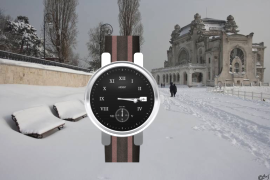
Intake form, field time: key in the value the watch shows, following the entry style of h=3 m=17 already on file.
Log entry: h=3 m=15
